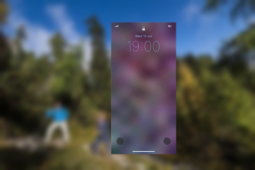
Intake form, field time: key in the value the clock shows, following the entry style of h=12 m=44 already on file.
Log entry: h=19 m=0
